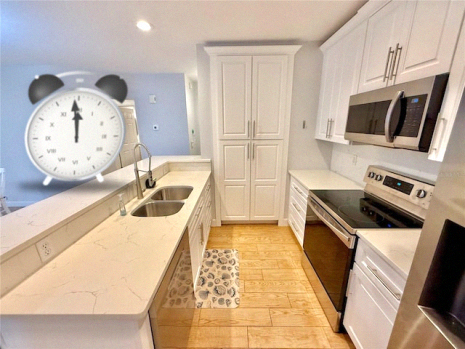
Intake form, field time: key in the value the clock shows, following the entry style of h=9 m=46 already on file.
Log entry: h=11 m=59
